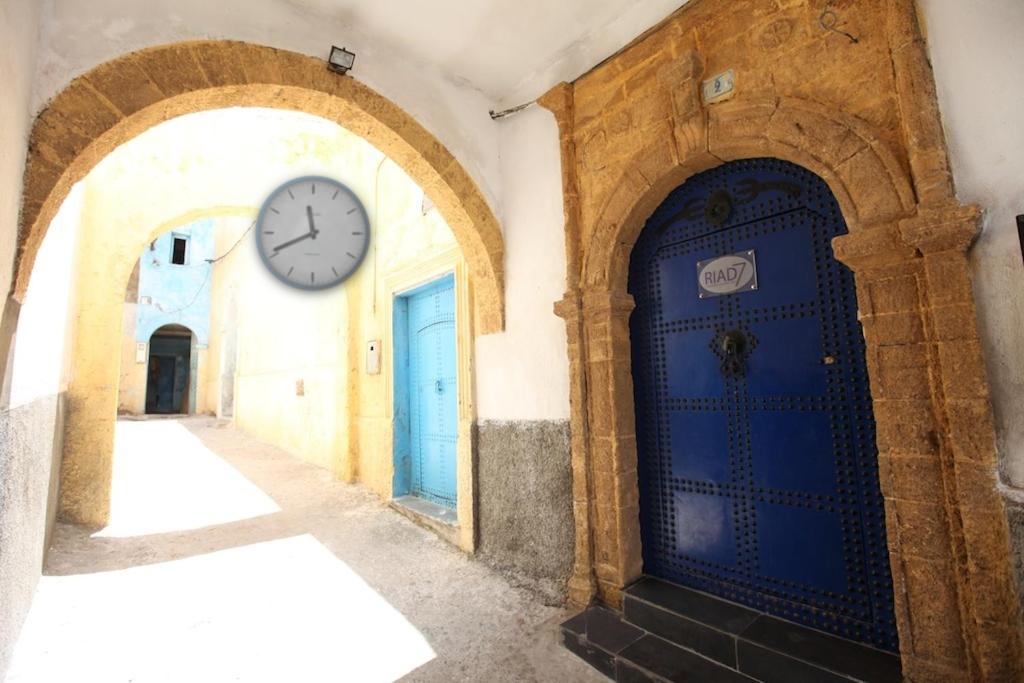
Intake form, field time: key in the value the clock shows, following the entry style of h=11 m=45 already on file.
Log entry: h=11 m=41
